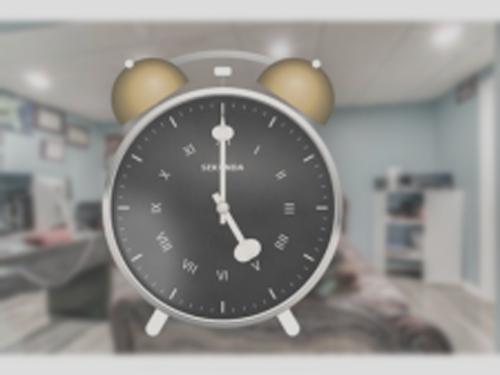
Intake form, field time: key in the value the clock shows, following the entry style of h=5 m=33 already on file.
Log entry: h=5 m=0
